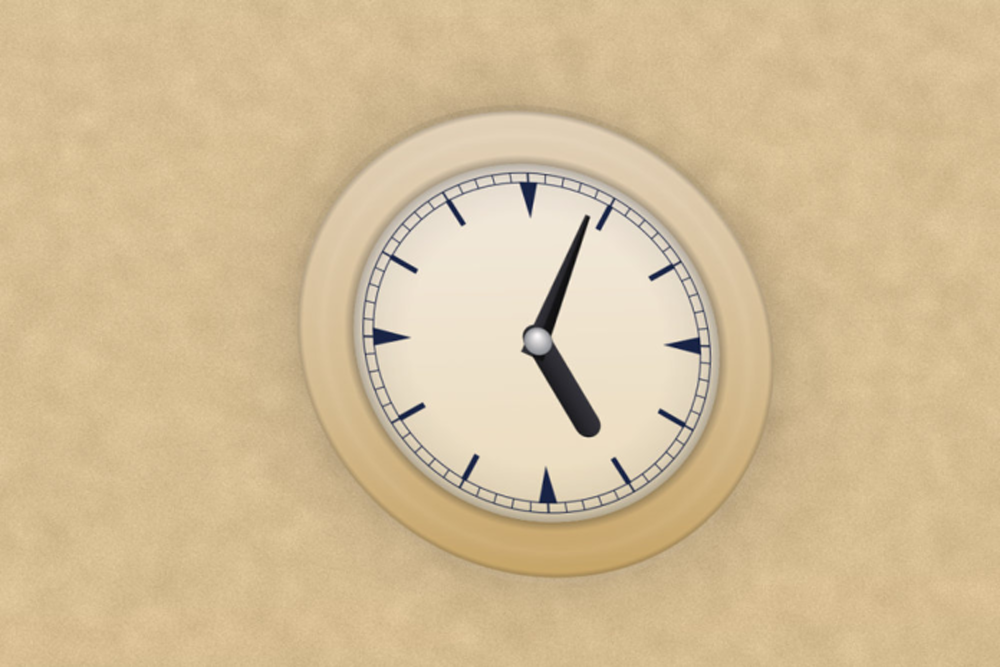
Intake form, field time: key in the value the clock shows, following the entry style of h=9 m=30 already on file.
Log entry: h=5 m=4
